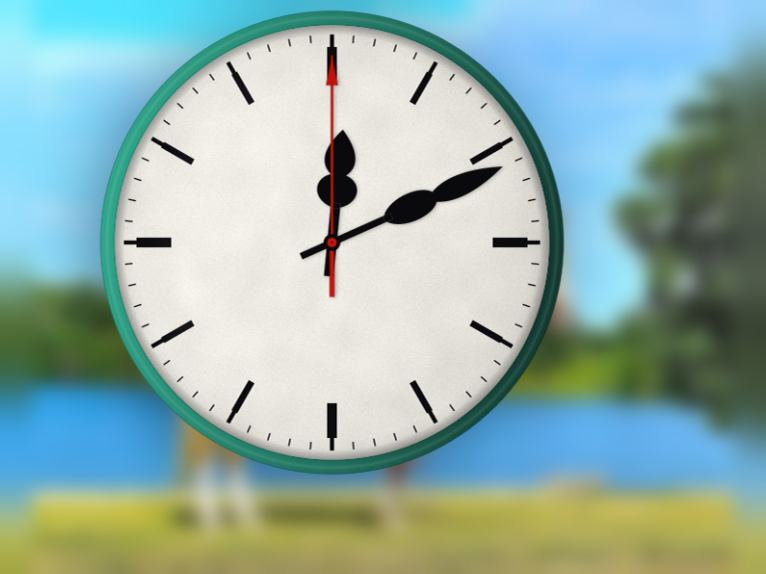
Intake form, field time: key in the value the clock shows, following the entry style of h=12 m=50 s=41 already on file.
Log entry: h=12 m=11 s=0
